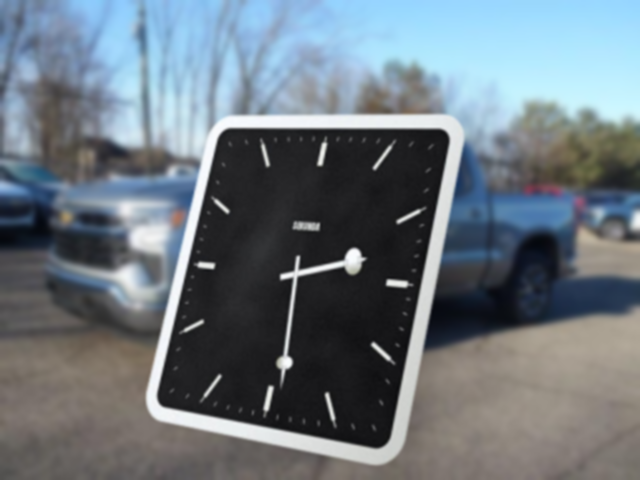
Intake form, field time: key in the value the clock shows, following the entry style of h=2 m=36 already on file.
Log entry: h=2 m=29
